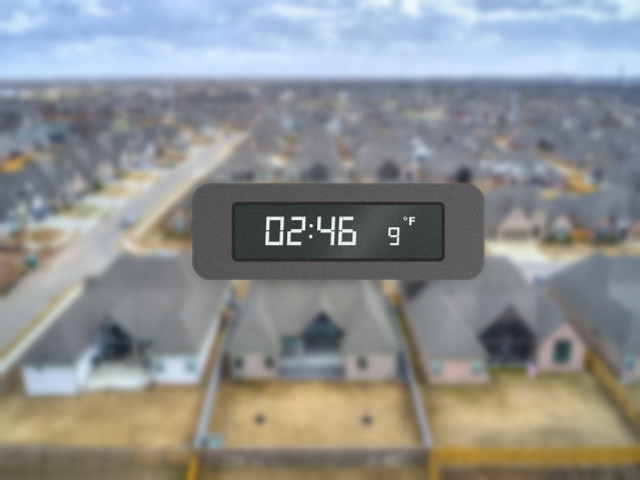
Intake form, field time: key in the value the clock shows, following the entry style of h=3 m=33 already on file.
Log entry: h=2 m=46
